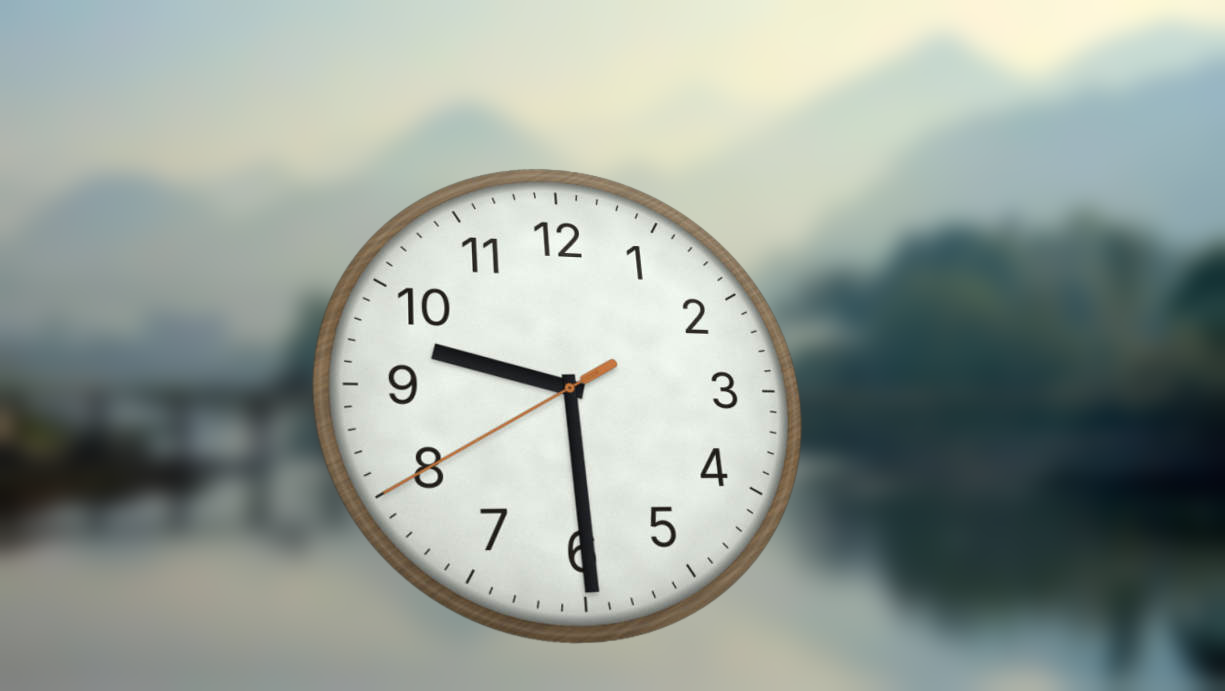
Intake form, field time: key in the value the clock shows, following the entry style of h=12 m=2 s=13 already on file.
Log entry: h=9 m=29 s=40
